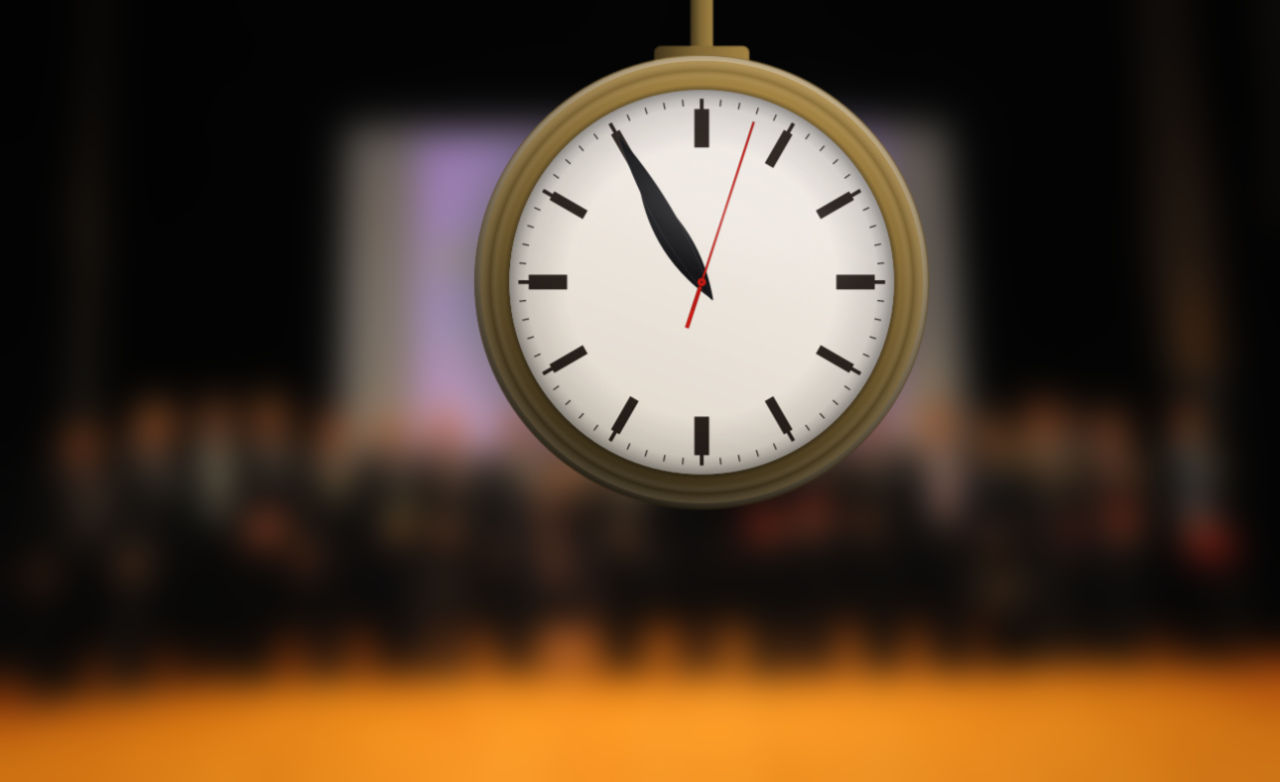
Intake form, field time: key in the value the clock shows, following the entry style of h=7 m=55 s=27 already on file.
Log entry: h=10 m=55 s=3
